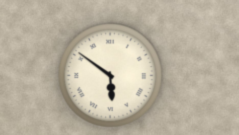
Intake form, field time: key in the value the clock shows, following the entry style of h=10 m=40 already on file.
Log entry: h=5 m=51
